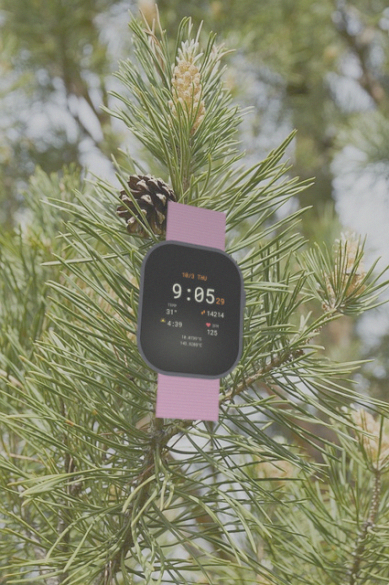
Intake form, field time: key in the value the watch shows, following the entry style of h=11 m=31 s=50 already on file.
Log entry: h=9 m=5 s=29
